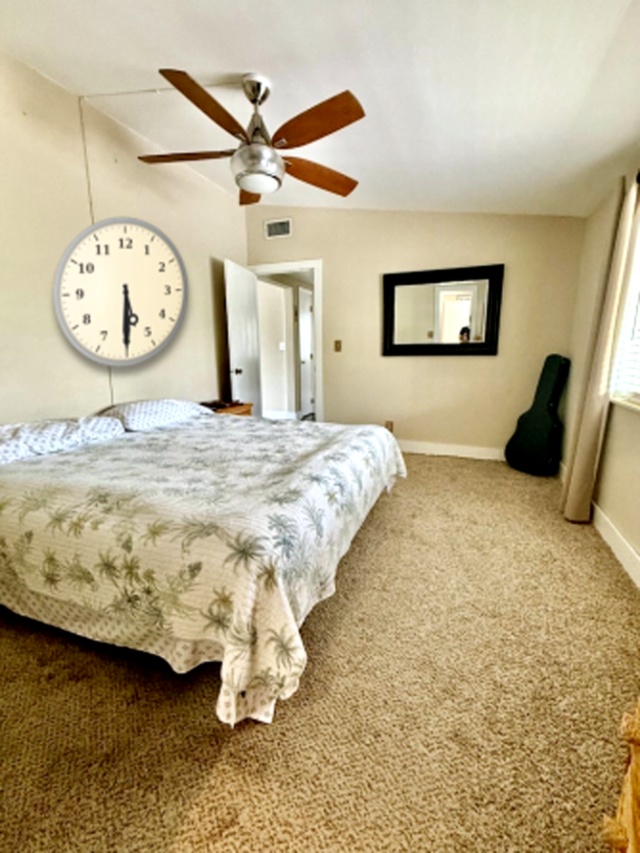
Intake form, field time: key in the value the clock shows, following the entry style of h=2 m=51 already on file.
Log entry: h=5 m=30
